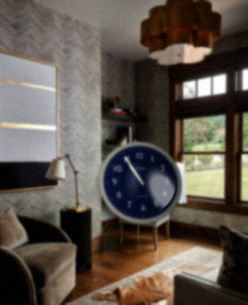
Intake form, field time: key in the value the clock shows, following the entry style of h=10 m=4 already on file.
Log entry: h=10 m=55
